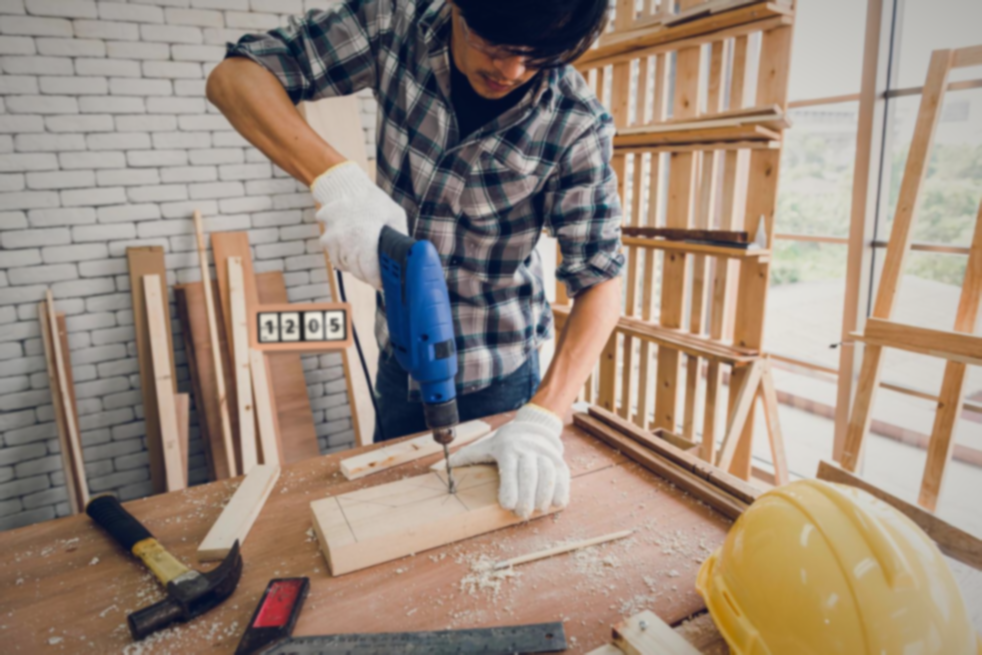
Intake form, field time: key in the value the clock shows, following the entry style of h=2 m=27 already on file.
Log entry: h=12 m=5
